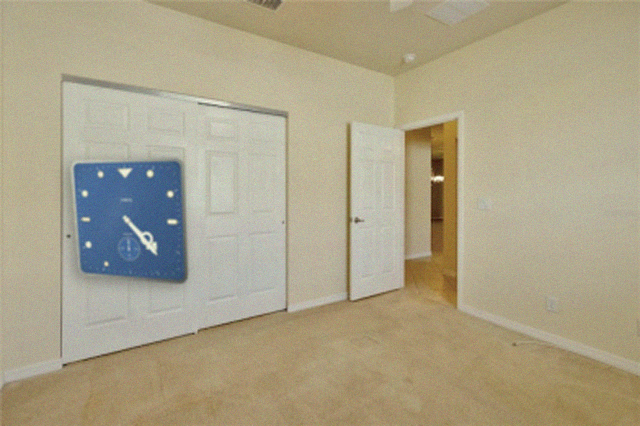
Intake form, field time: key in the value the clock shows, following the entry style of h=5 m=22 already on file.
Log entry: h=4 m=23
